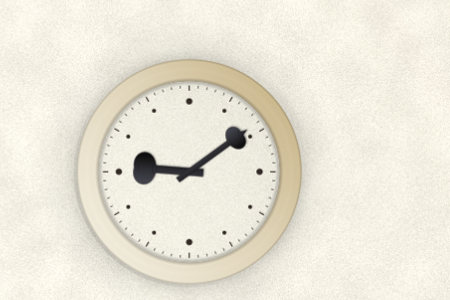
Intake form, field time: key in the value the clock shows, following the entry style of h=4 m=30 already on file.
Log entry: h=9 m=9
